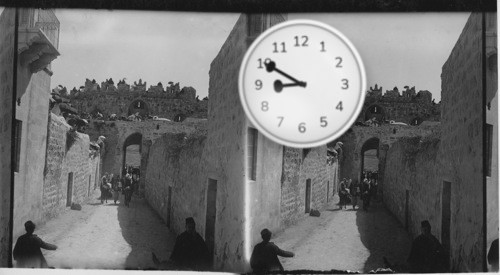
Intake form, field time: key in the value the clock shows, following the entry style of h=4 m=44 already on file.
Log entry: h=8 m=50
